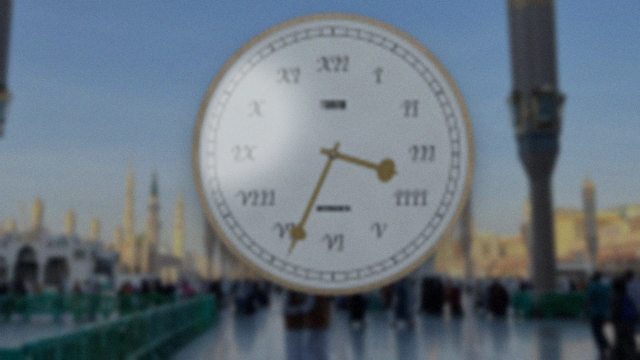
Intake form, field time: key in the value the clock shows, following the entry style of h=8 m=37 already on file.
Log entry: h=3 m=34
